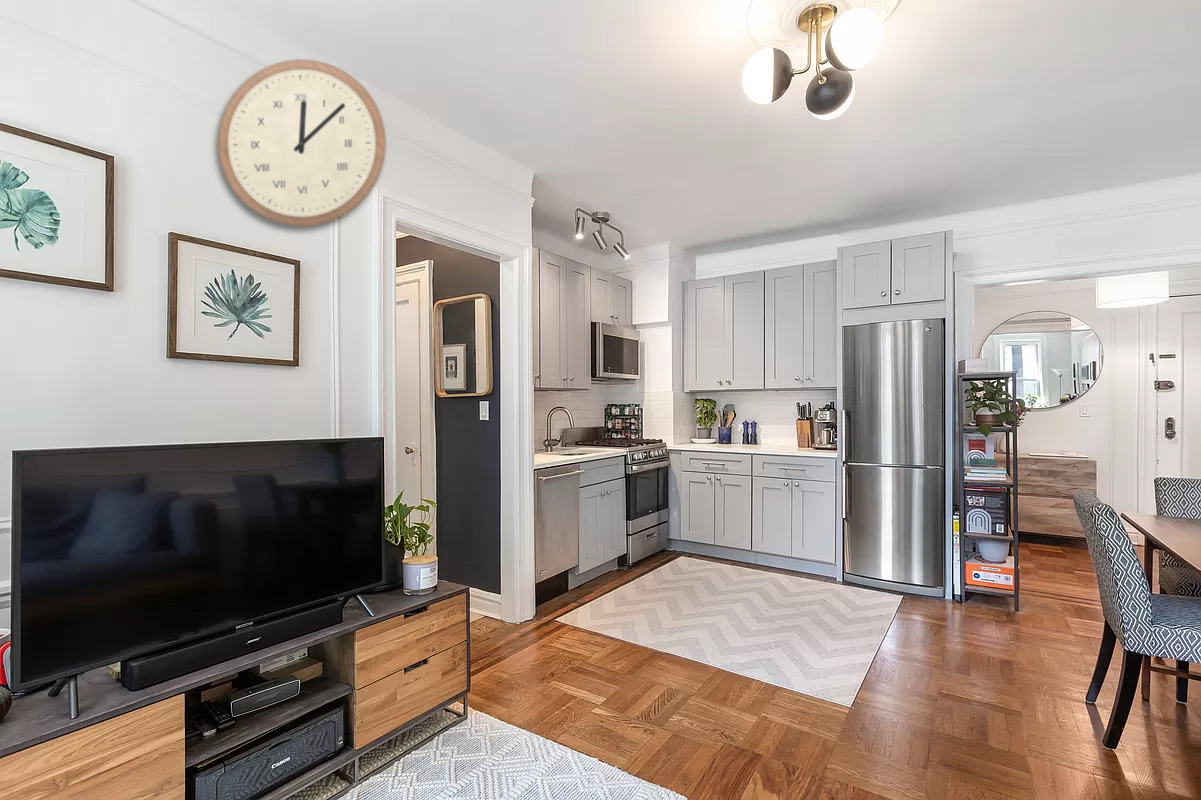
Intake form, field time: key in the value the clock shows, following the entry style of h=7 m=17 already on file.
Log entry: h=12 m=8
